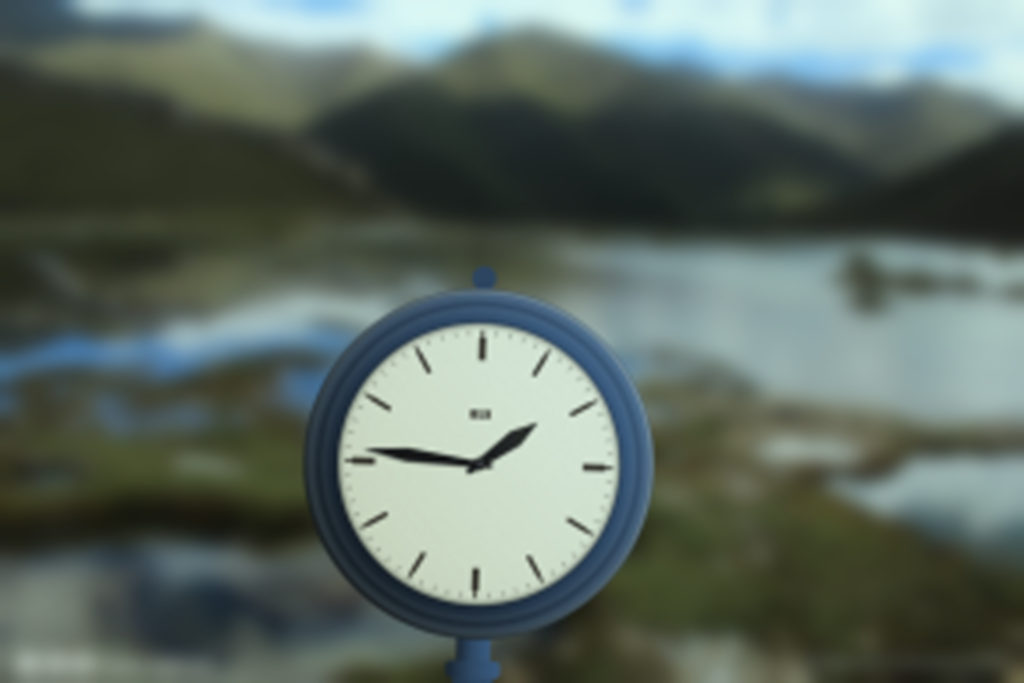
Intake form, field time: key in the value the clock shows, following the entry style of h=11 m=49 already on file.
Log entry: h=1 m=46
